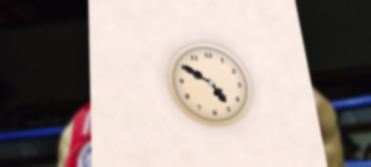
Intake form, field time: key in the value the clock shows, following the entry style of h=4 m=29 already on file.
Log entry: h=4 m=50
